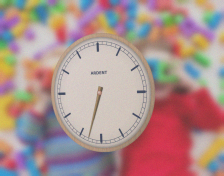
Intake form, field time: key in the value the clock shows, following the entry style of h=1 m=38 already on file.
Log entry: h=6 m=33
